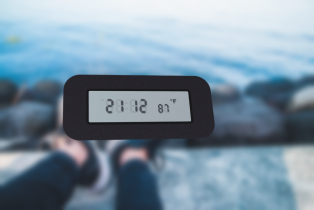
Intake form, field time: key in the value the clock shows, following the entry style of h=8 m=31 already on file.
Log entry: h=21 m=12
